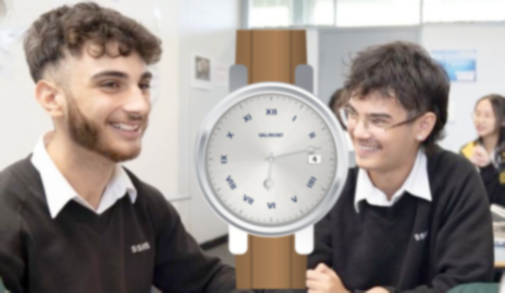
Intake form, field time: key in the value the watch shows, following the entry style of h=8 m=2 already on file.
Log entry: h=6 m=13
